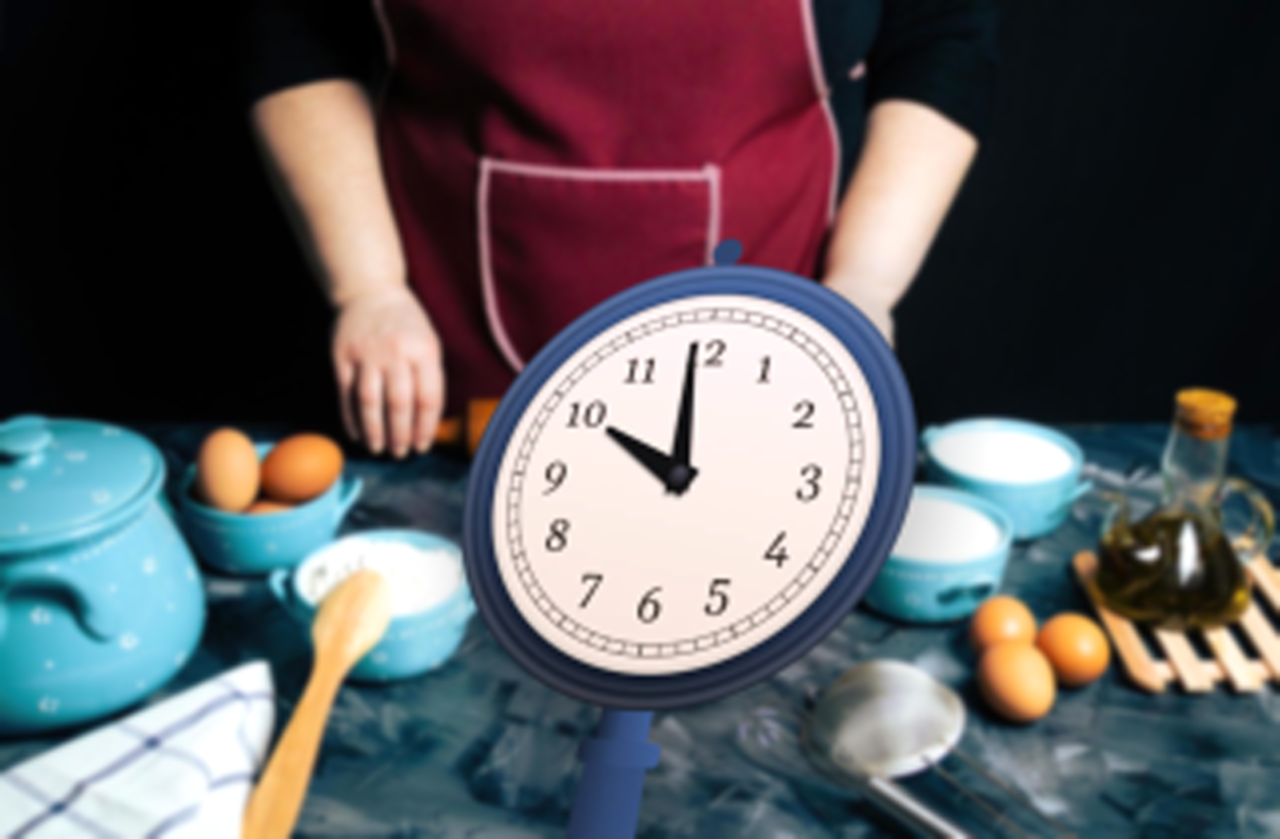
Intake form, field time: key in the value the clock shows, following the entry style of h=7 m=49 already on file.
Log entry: h=9 m=59
